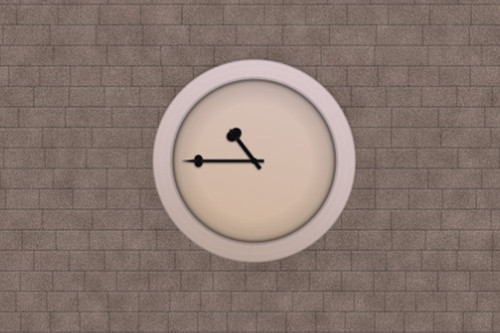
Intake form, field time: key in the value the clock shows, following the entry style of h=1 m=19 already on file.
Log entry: h=10 m=45
